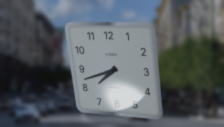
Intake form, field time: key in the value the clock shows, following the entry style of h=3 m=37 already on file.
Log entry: h=7 m=42
